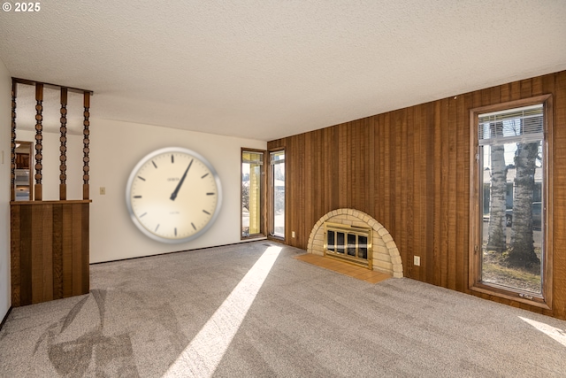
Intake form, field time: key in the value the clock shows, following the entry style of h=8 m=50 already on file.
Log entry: h=1 m=5
